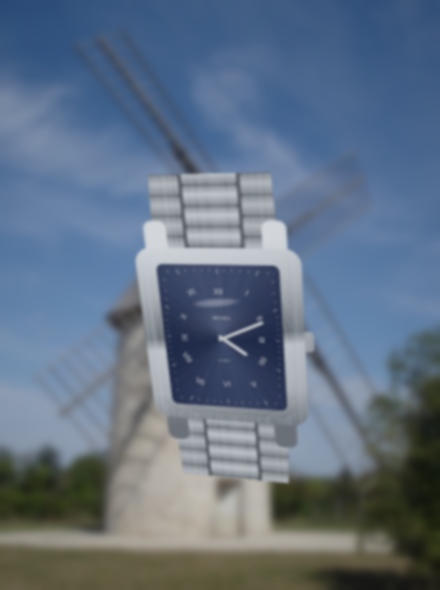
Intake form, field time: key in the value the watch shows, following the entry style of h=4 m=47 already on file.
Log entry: h=4 m=11
